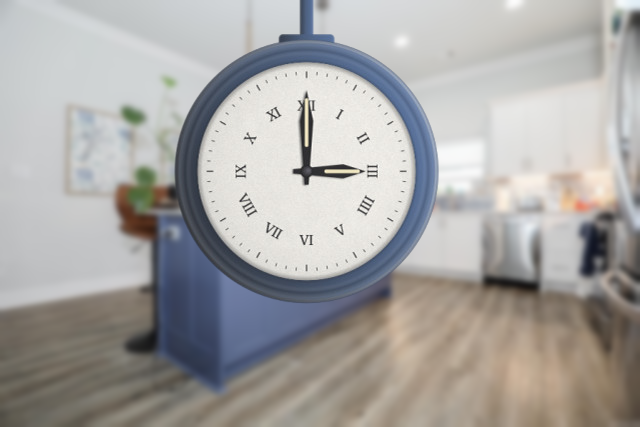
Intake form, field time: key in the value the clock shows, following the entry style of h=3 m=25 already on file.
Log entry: h=3 m=0
